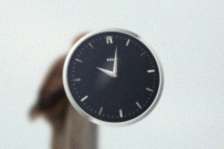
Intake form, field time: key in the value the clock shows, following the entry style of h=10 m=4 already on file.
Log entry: h=10 m=2
